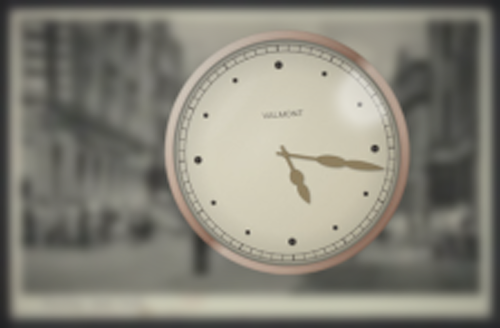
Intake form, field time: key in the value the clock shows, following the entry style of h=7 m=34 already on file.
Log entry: h=5 m=17
